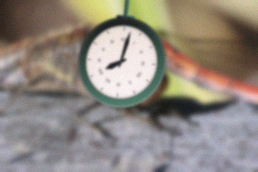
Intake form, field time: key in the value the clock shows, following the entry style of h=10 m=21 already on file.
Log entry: h=8 m=2
